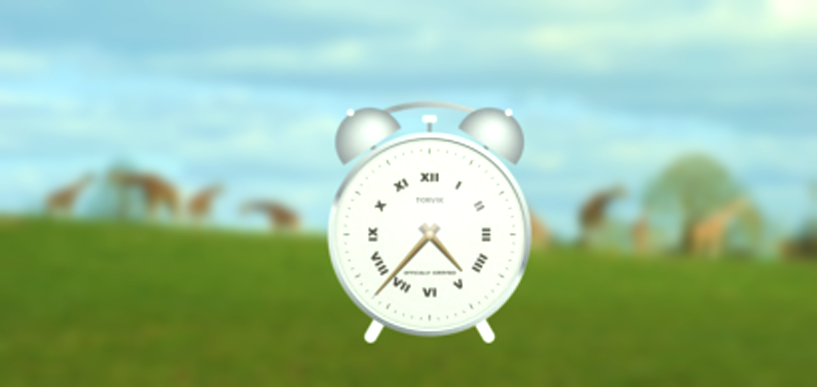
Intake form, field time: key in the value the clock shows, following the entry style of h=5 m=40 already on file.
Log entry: h=4 m=37
